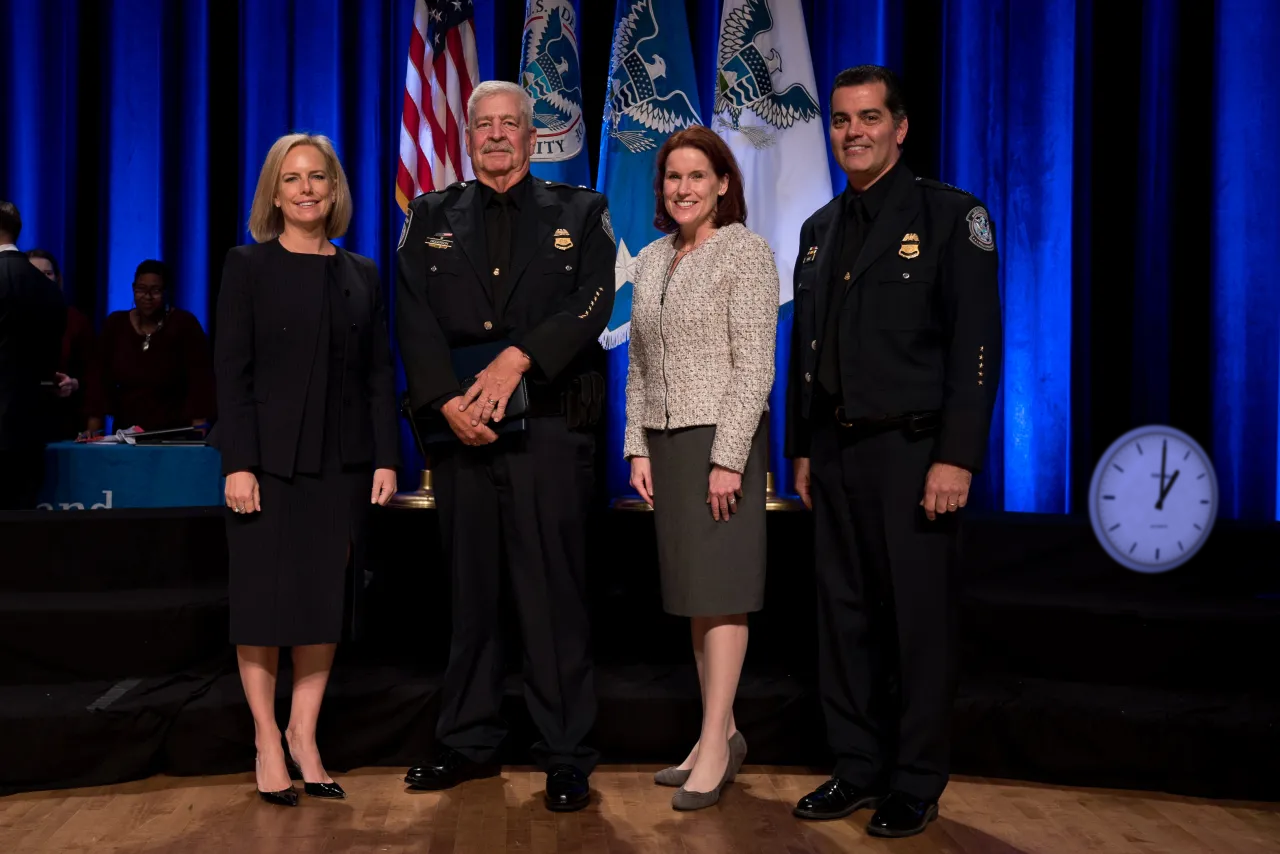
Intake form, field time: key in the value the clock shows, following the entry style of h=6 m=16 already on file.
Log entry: h=1 m=0
